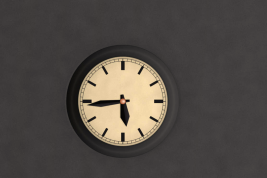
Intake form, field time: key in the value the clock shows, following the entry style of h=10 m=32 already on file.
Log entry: h=5 m=44
